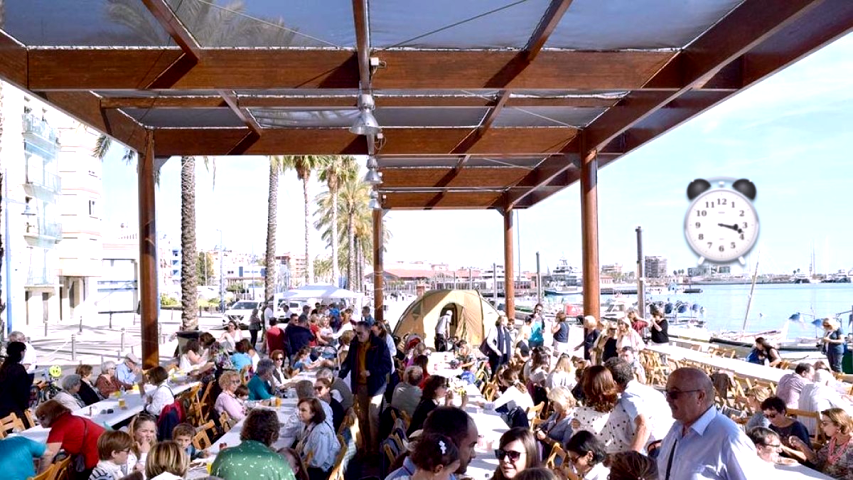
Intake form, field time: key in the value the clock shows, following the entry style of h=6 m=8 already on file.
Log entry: h=3 m=18
